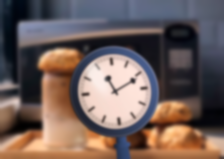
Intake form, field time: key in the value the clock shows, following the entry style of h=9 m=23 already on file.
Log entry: h=11 m=11
